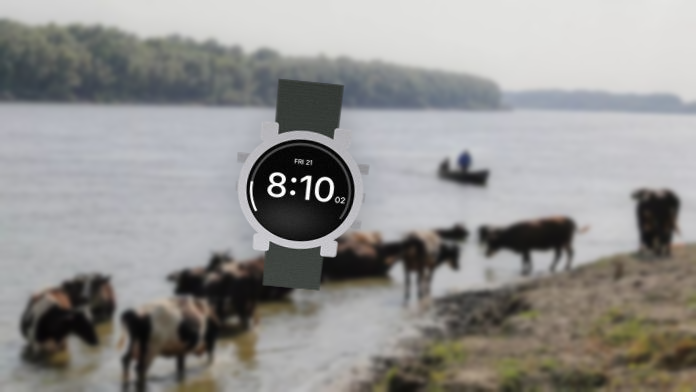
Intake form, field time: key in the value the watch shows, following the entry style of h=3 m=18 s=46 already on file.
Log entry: h=8 m=10 s=2
